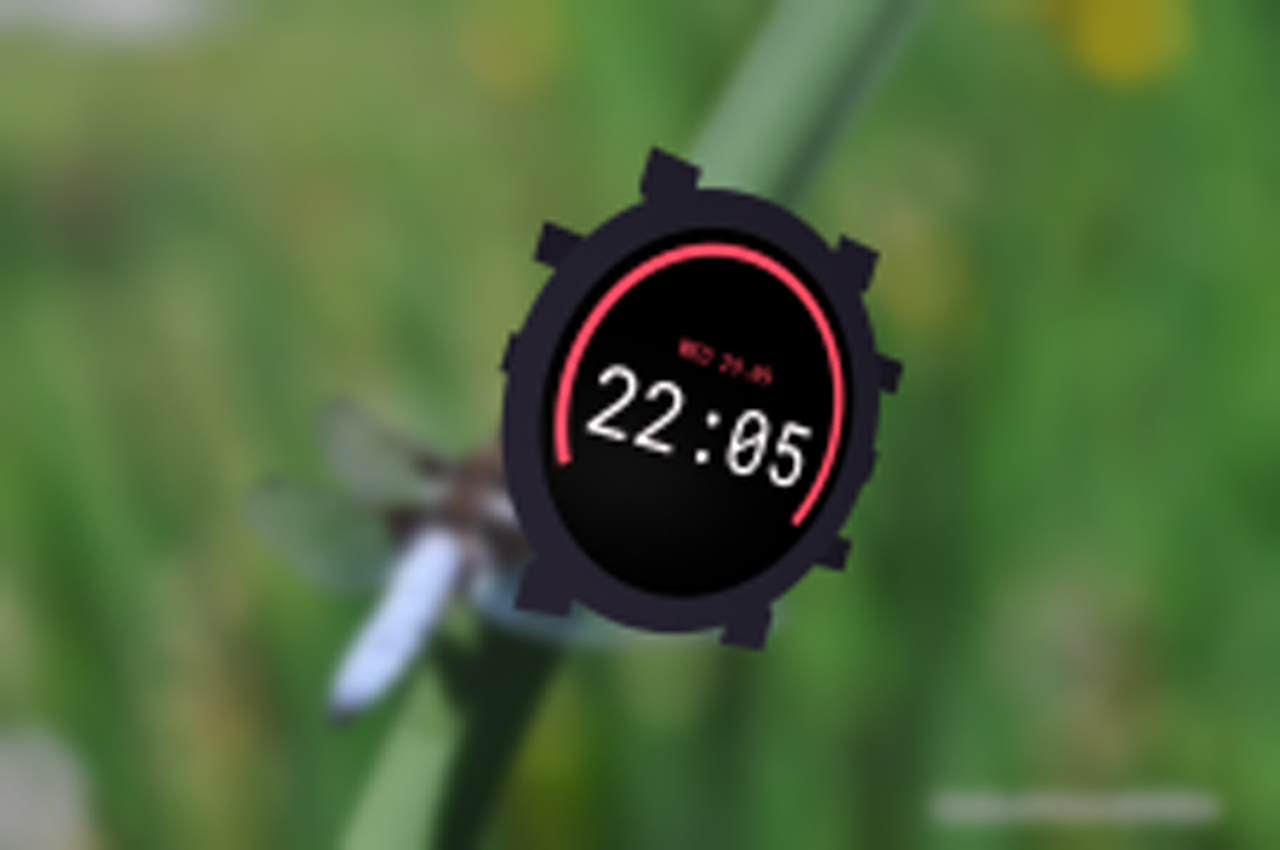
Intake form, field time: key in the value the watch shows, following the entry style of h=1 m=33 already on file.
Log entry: h=22 m=5
